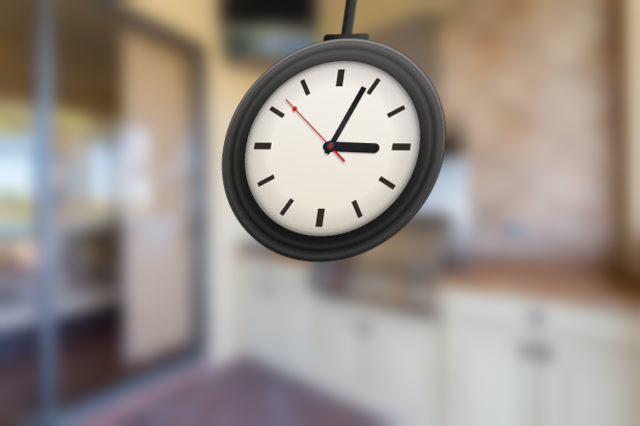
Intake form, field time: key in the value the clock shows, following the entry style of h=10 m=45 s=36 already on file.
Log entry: h=3 m=3 s=52
